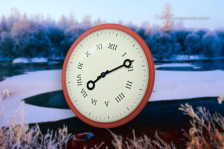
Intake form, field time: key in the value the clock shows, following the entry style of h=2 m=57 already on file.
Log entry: h=7 m=8
